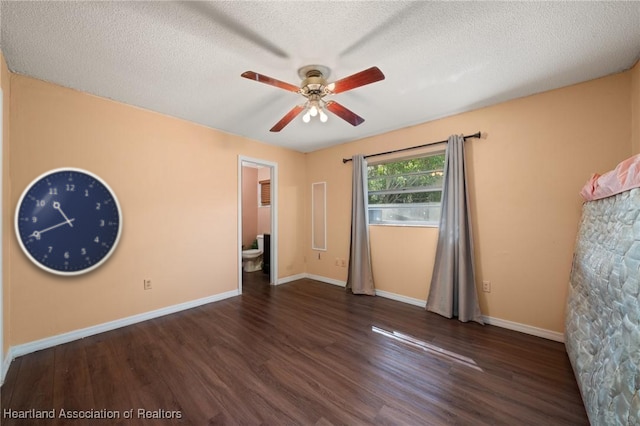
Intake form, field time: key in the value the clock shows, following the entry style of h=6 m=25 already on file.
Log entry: h=10 m=41
